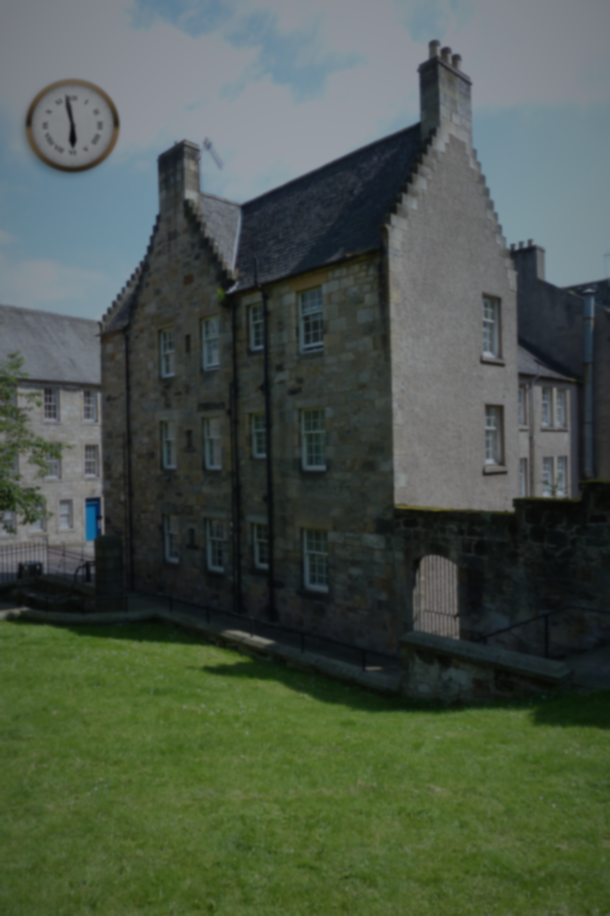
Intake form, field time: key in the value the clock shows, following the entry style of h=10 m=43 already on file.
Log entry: h=5 m=58
